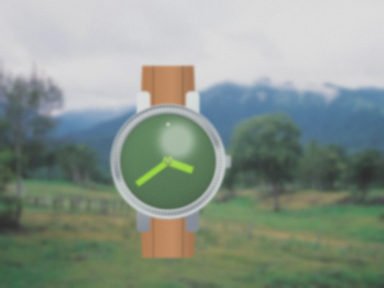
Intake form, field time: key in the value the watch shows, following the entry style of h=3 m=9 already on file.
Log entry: h=3 m=39
